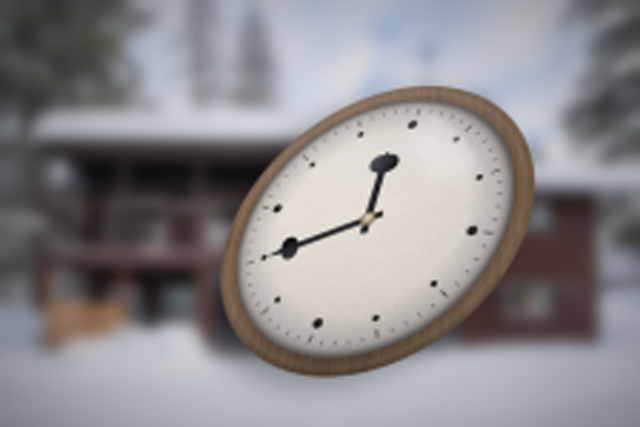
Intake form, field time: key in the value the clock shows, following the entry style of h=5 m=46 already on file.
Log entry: h=11 m=40
